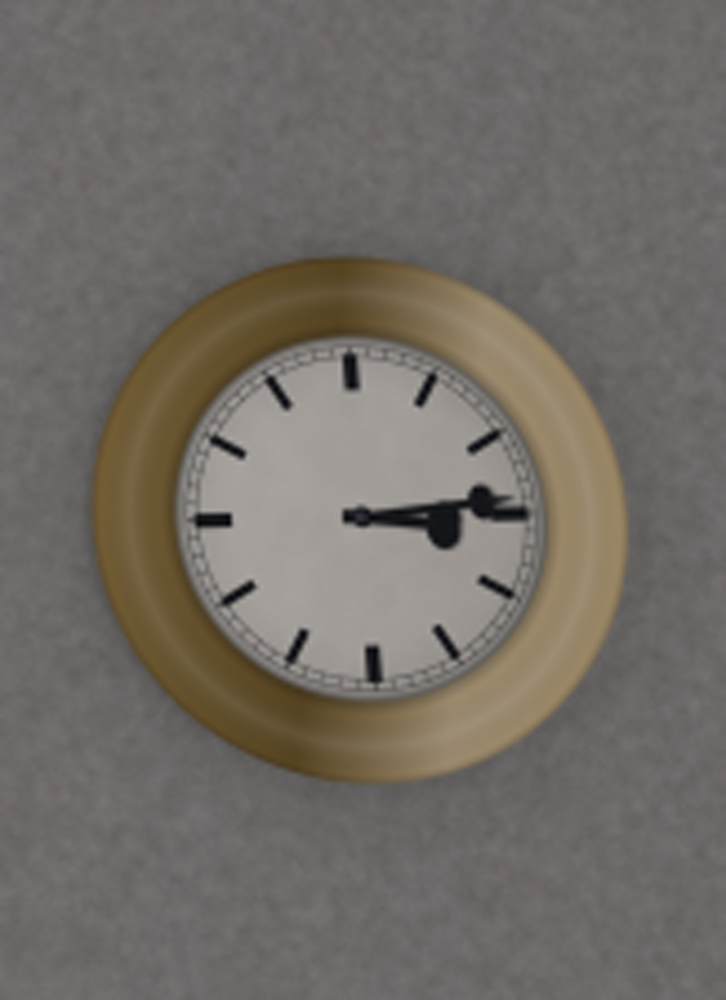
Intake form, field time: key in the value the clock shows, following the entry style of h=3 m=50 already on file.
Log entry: h=3 m=14
